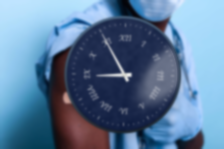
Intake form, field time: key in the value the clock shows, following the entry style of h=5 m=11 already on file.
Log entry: h=8 m=55
